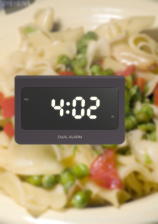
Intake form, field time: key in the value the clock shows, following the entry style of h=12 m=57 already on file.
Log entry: h=4 m=2
